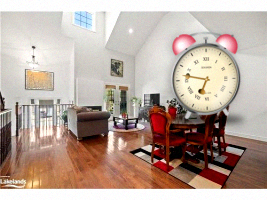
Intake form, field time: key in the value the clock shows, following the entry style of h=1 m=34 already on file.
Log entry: h=6 m=47
